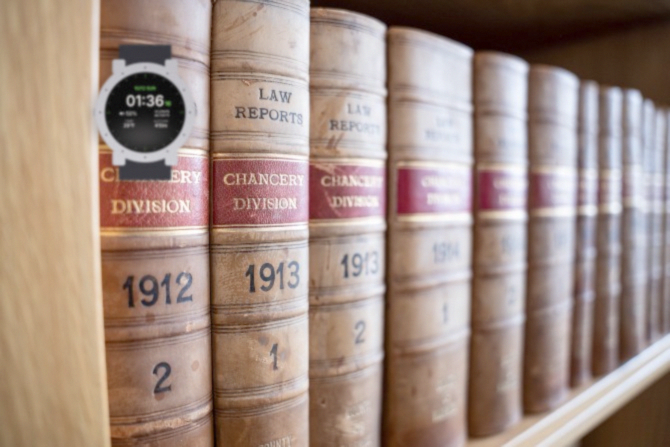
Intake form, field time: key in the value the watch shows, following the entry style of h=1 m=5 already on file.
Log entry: h=1 m=36
